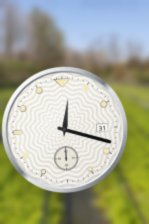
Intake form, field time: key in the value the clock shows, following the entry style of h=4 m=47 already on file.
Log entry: h=12 m=18
